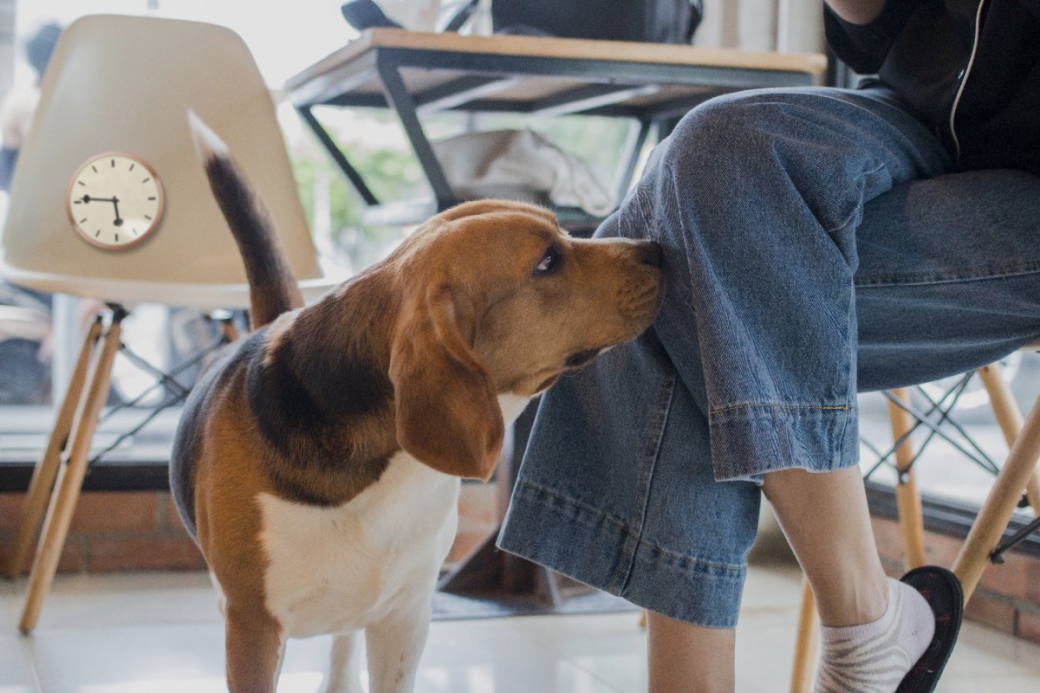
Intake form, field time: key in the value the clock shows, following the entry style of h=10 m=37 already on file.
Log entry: h=5 m=46
